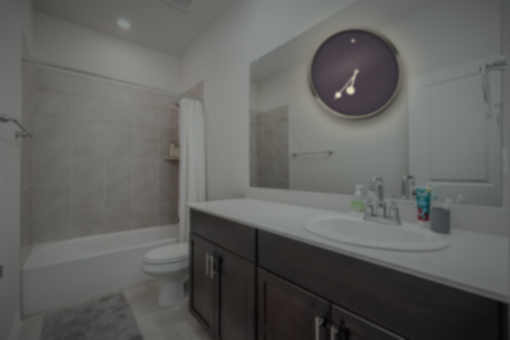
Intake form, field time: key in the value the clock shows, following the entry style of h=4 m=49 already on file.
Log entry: h=6 m=37
